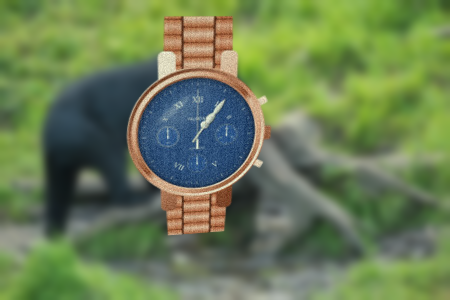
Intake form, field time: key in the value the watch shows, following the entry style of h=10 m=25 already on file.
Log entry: h=1 m=6
